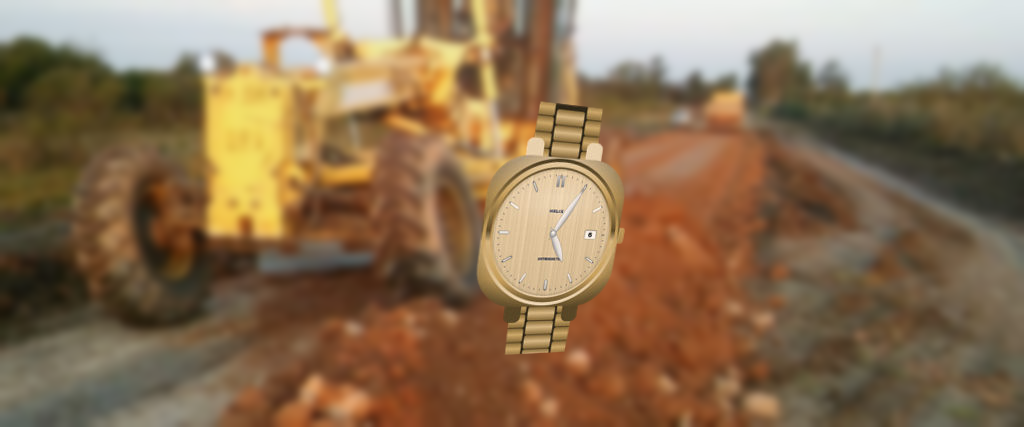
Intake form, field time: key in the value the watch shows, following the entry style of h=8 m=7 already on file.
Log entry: h=5 m=5
